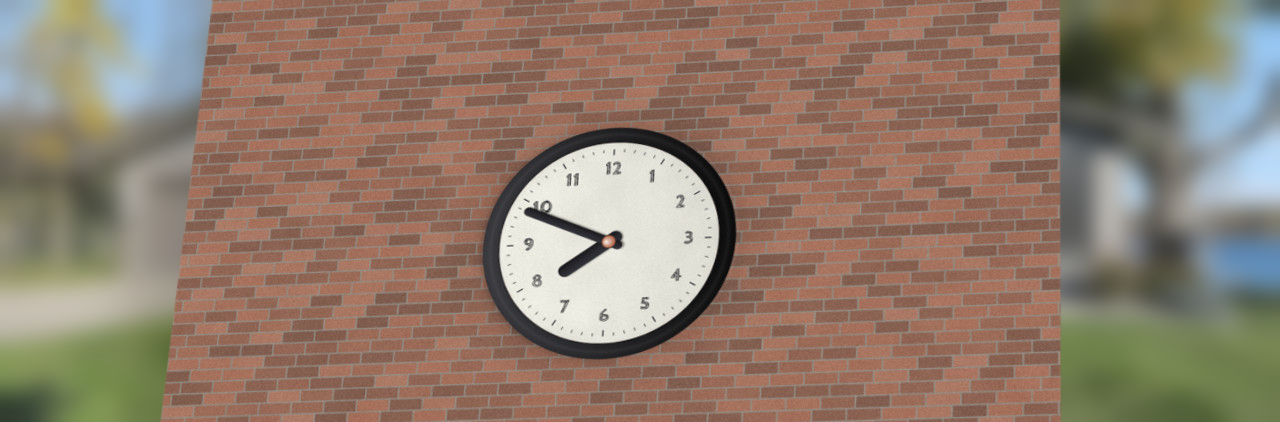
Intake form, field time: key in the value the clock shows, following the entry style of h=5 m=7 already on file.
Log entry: h=7 m=49
